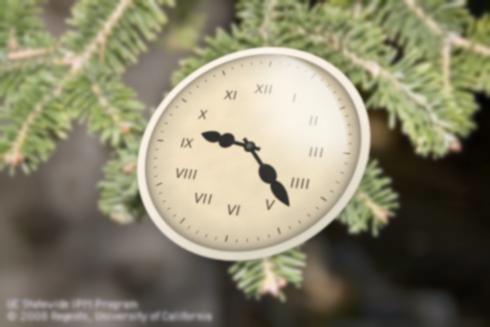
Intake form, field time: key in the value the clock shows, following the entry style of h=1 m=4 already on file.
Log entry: h=9 m=23
